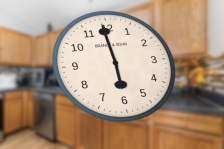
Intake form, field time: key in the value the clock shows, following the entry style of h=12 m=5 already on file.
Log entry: h=5 m=59
